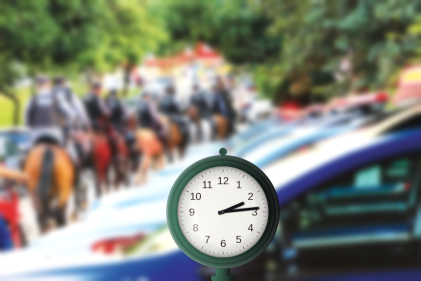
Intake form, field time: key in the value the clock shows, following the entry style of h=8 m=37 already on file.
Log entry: h=2 m=14
